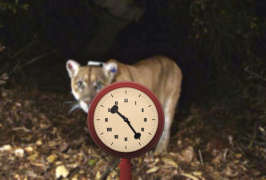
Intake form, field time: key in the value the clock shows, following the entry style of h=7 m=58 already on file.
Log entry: h=10 m=24
